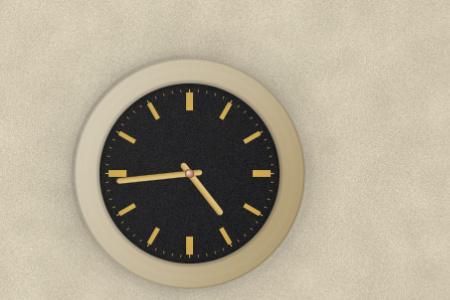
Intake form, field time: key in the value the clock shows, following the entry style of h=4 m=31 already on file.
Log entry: h=4 m=44
